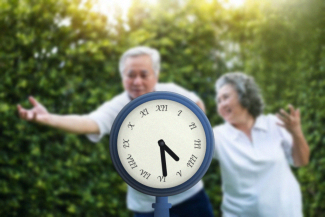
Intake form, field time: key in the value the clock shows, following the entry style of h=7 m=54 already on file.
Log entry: h=4 m=29
